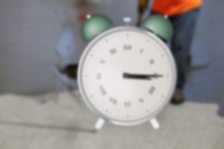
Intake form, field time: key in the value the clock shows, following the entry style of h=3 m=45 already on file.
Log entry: h=3 m=15
